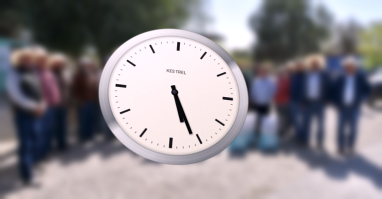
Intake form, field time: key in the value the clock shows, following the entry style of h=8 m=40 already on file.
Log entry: h=5 m=26
